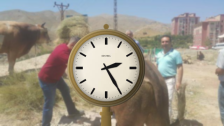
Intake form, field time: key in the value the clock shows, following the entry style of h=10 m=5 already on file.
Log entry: h=2 m=25
